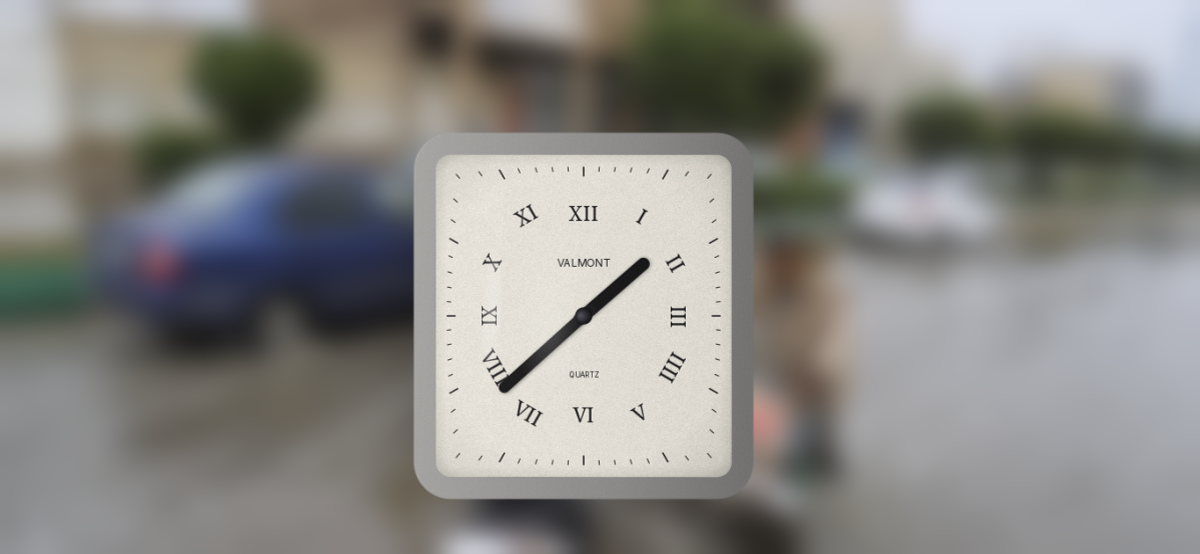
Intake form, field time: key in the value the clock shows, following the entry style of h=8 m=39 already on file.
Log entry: h=1 m=38
